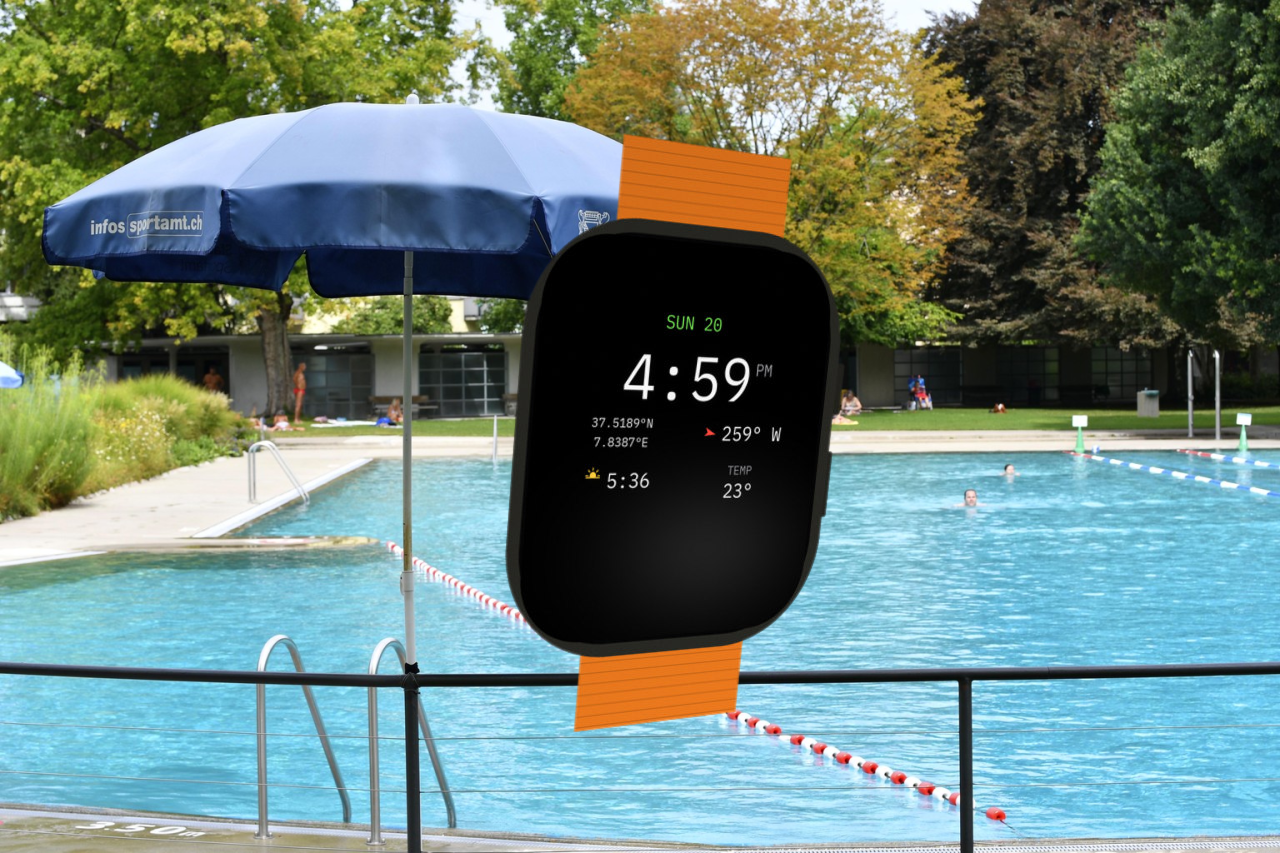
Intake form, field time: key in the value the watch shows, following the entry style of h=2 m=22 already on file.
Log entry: h=4 m=59
